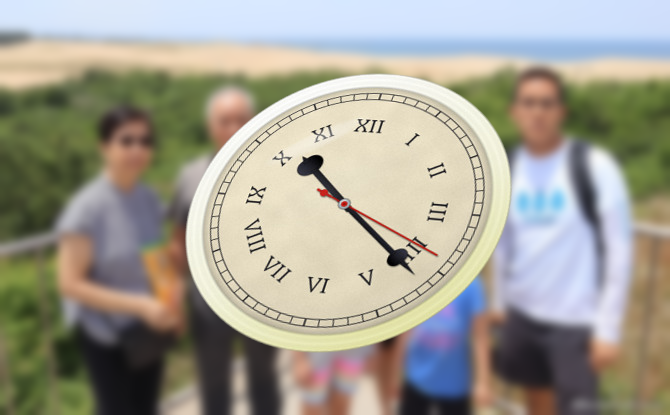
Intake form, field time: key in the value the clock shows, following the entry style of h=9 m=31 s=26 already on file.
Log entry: h=10 m=21 s=19
